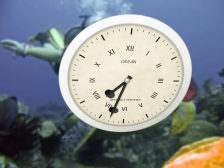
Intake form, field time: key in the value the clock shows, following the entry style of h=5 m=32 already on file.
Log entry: h=7 m=33
